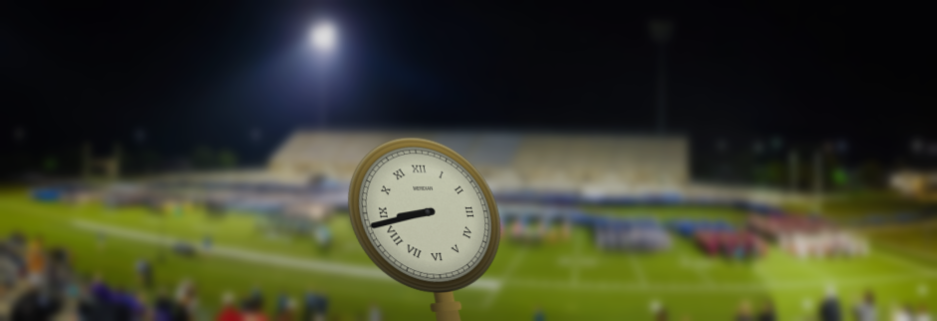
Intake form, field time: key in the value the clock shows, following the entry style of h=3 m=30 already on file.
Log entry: h=8 m=43
